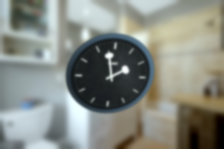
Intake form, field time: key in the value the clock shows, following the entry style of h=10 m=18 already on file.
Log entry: h=1 m=58
